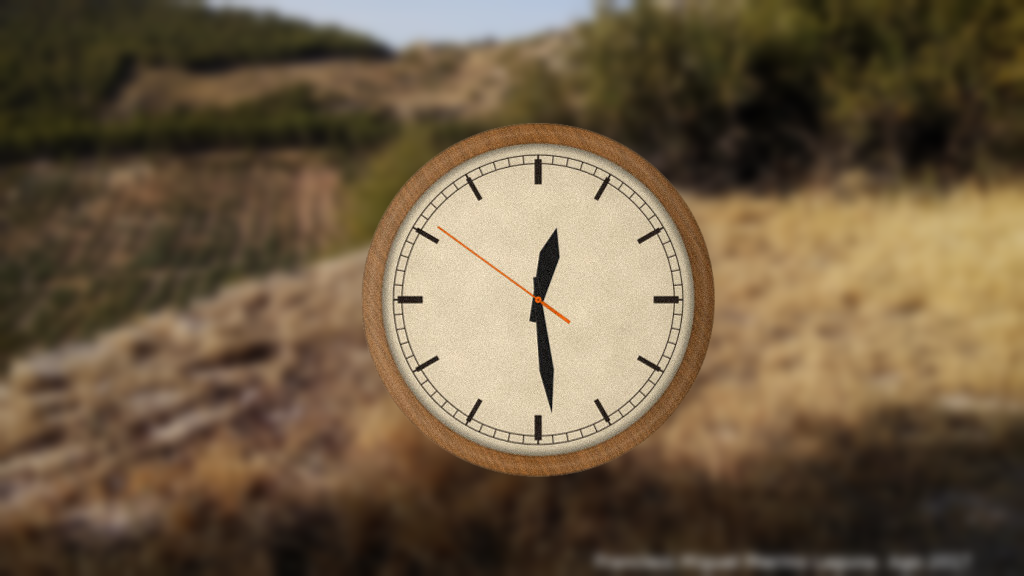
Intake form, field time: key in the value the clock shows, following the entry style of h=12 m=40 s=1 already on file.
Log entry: h=12 m=28 s=51
